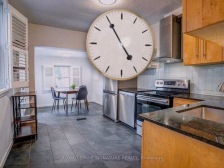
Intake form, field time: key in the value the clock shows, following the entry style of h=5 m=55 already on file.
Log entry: h=4 m=55
